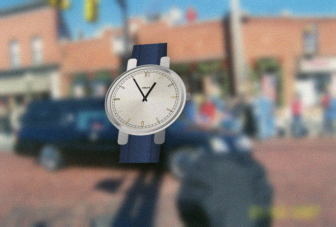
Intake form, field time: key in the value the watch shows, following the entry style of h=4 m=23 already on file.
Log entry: h=12 m=55
